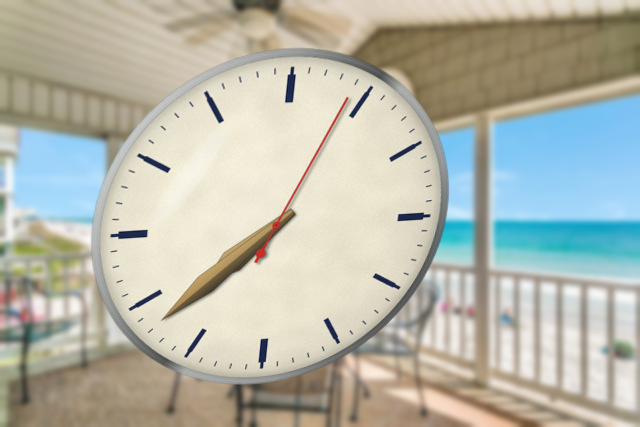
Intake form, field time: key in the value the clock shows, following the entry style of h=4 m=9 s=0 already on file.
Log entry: h=7 m=38 s=4
